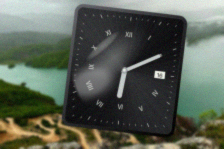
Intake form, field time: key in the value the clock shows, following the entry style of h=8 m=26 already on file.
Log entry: h=6 m=10
